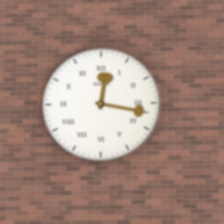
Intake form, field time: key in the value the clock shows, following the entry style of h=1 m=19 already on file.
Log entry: h=12 m=17
